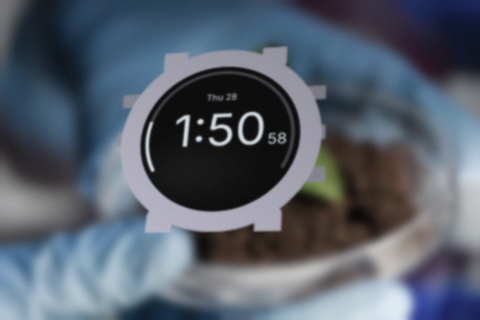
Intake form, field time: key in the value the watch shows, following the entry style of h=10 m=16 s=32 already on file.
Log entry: h=1 m=50 s=58
